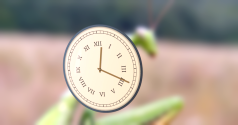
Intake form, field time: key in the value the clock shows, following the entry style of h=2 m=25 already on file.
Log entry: h=12 m=19
